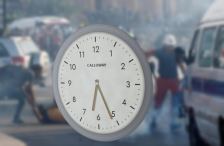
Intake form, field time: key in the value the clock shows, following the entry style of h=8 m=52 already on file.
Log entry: h=6 m=26
